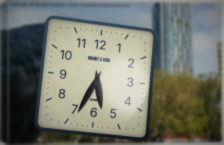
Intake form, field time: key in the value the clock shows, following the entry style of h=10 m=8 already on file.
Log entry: h=5 m=34
